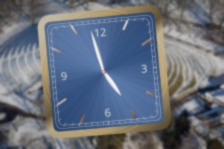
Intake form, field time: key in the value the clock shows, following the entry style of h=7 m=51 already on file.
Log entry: h=4 m=58
